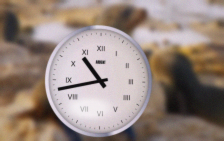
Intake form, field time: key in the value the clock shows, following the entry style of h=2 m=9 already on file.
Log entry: h=10 m=43
